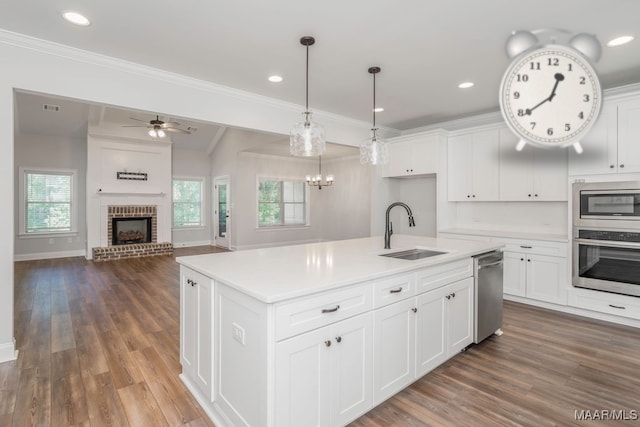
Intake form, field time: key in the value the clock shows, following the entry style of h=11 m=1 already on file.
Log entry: h=12 m=39
